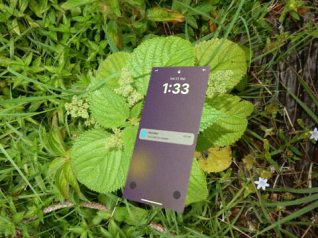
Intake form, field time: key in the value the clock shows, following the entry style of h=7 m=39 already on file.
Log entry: h=1 m=33
